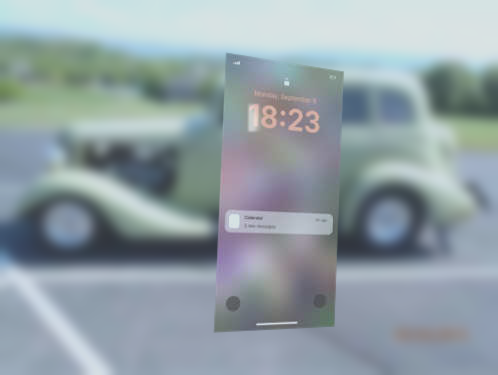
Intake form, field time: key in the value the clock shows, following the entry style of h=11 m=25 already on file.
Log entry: h=18 m=23
